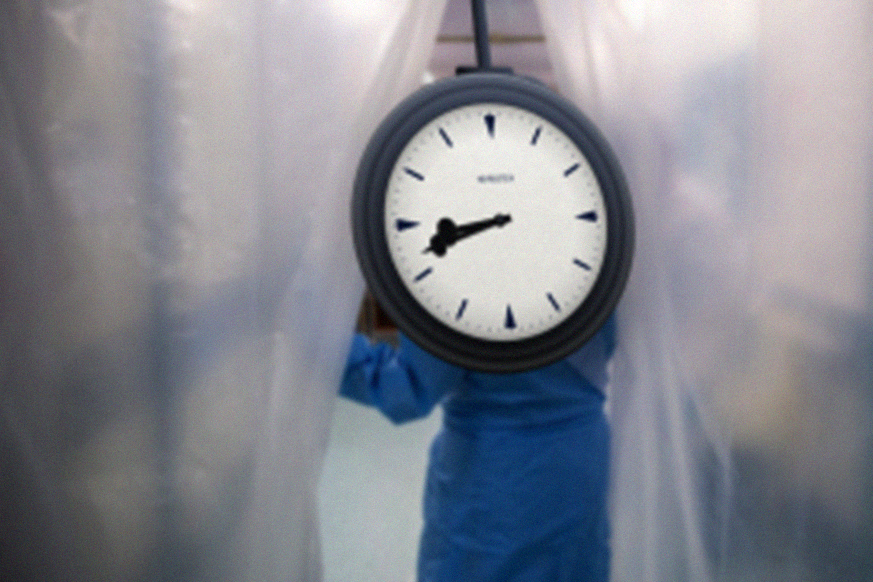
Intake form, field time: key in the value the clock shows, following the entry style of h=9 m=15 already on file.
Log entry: h=8 m=42
